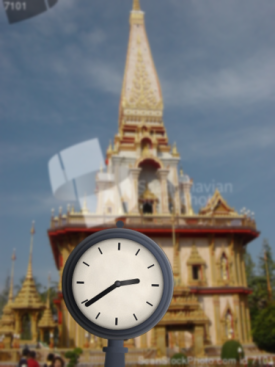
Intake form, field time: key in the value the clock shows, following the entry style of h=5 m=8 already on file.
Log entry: h=2 m=39
